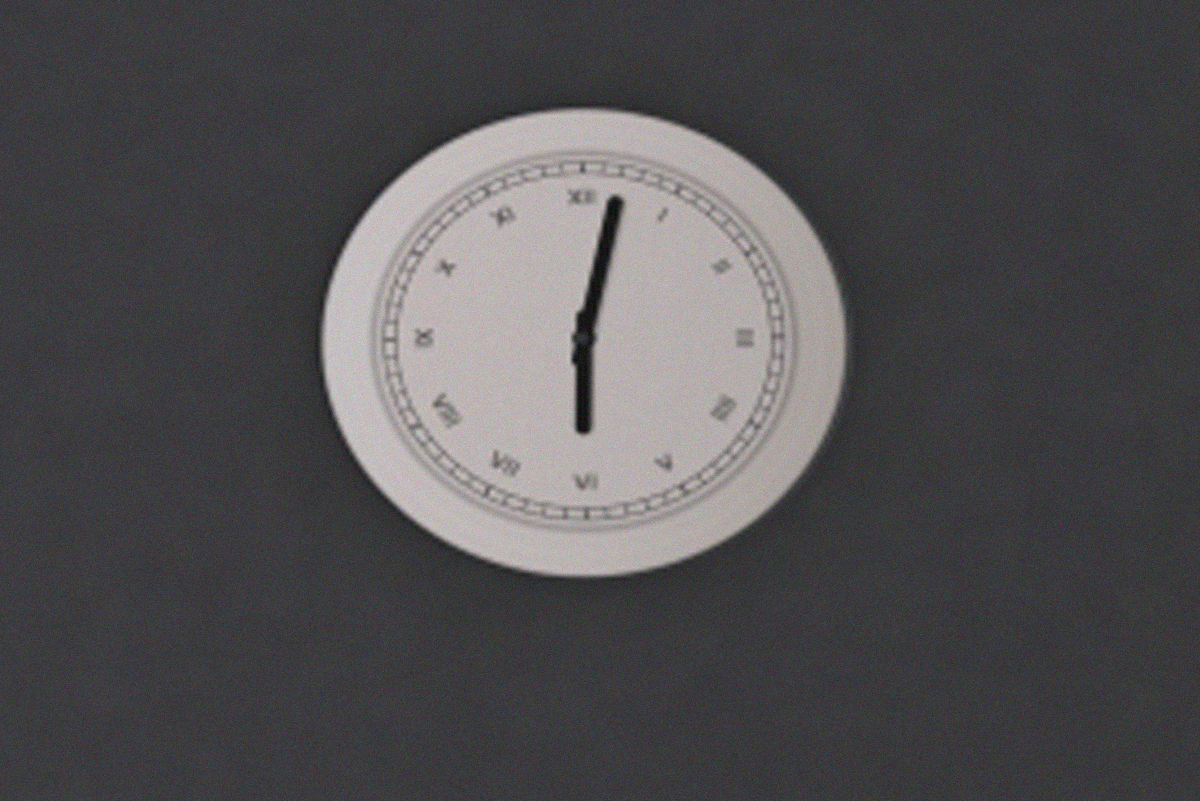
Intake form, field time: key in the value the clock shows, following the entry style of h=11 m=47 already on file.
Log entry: h=6 m=2
